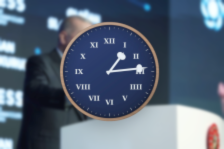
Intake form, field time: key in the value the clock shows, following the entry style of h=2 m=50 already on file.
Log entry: h=1 m=14
